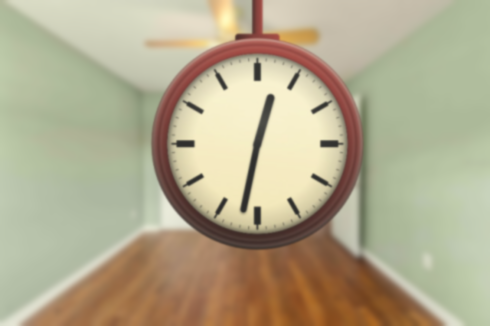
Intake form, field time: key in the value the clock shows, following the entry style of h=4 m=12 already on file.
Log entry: h=12 m=32
